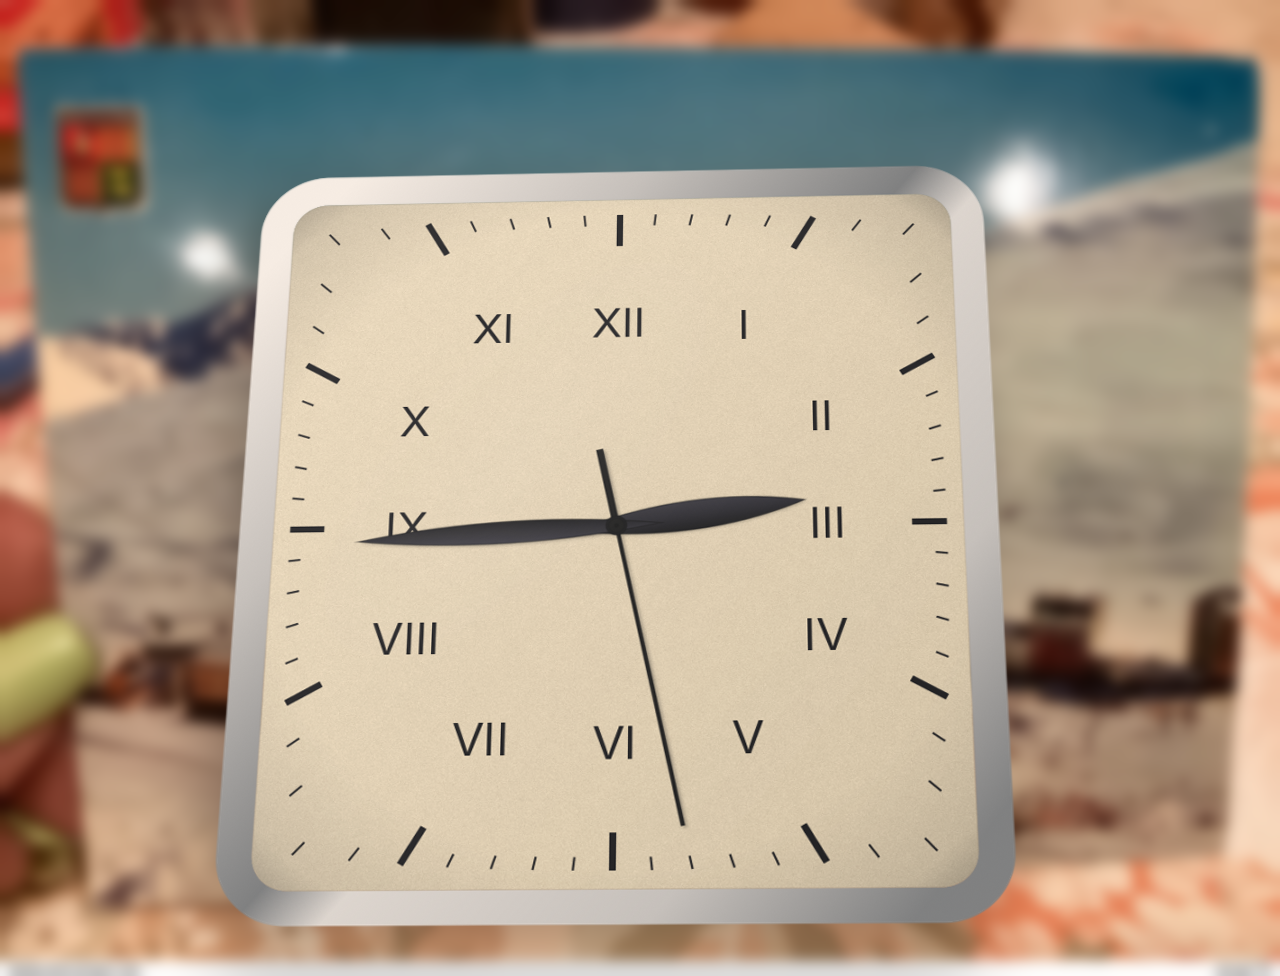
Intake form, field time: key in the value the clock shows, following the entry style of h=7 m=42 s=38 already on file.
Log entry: h=2 m=44 s=28
